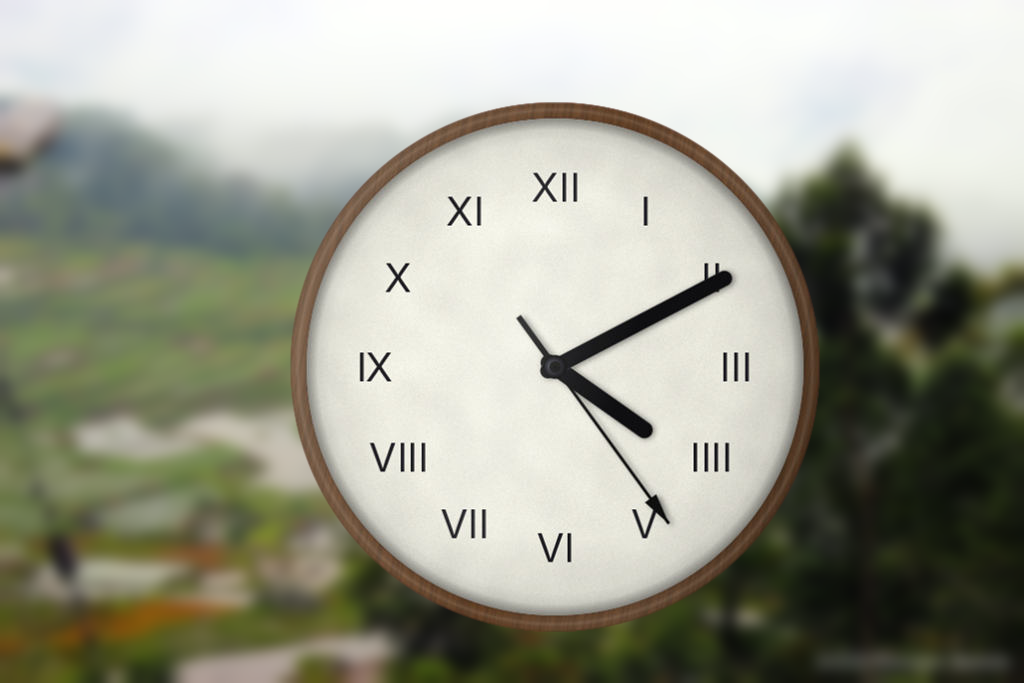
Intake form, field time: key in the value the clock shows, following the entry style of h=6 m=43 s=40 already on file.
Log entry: h=4 m=10 s=24
